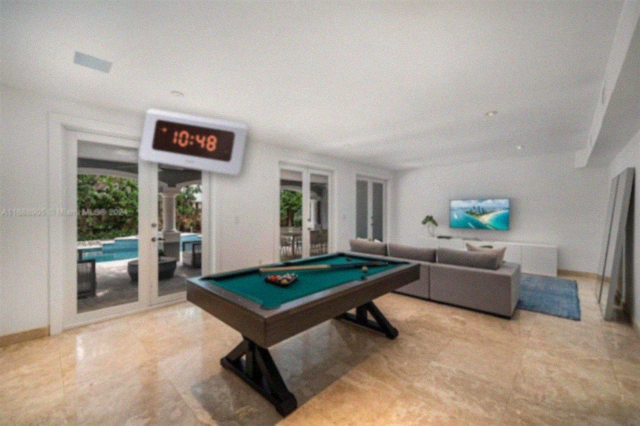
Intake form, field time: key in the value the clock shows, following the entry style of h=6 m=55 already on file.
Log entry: h=10 m=48
